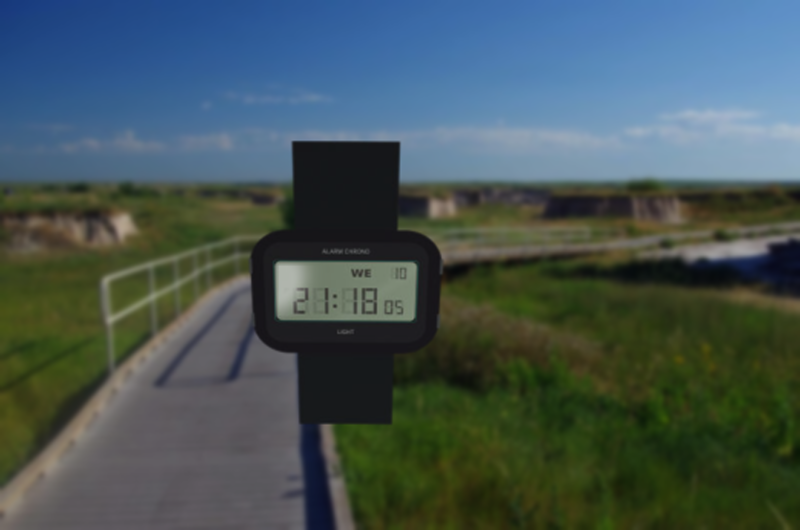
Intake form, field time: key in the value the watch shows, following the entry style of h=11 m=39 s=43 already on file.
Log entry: h=21 m=18 s=5
